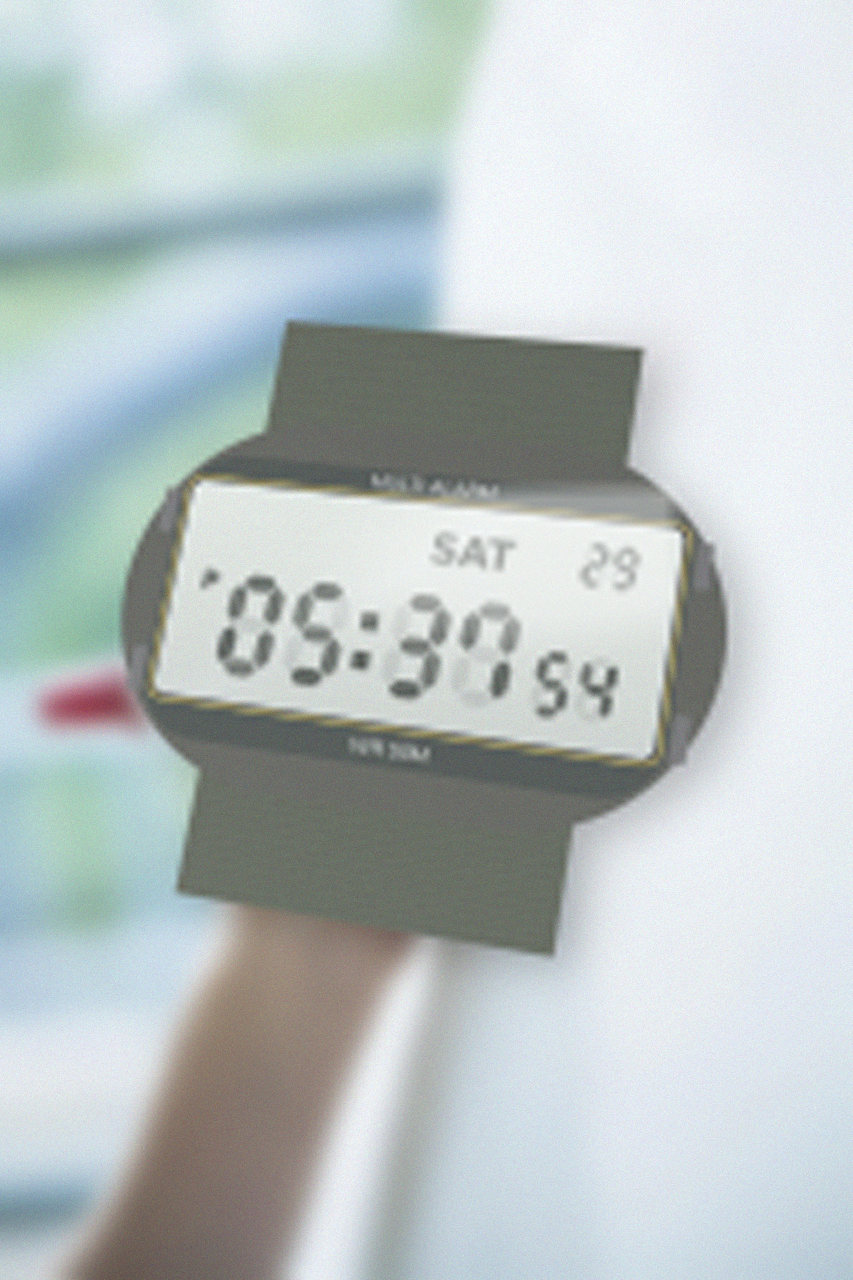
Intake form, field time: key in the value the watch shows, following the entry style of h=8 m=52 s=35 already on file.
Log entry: h=5 m=37 s=54
